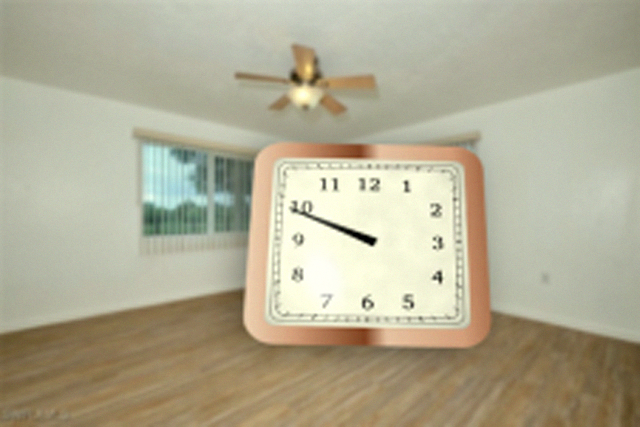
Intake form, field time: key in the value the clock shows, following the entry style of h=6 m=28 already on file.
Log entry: h=9 m=49
